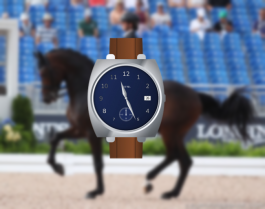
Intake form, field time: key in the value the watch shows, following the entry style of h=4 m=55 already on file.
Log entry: h=11 m=26
